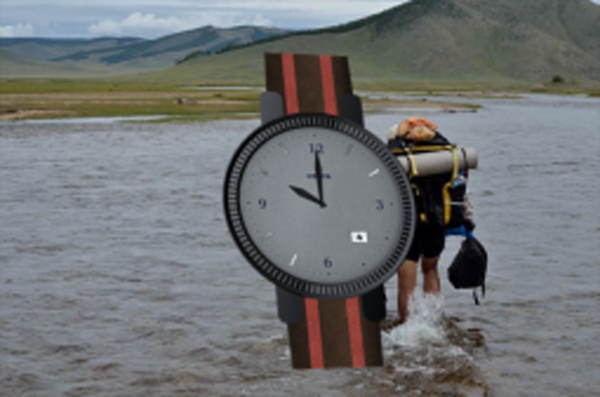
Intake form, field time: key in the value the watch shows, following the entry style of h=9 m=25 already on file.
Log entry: h=10 m=0
